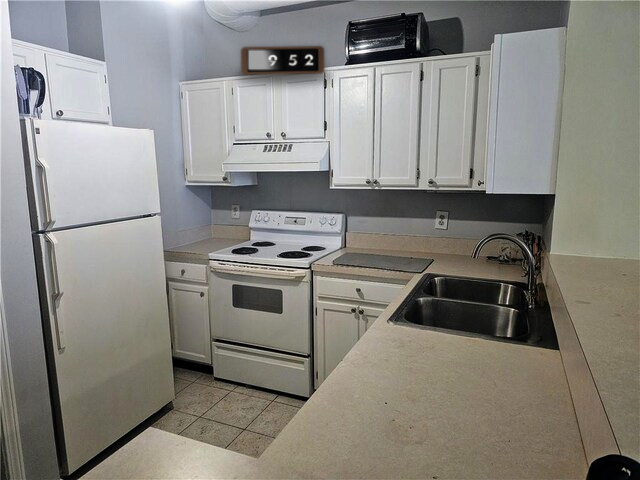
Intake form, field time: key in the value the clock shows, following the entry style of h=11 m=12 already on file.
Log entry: h=9 m=52
